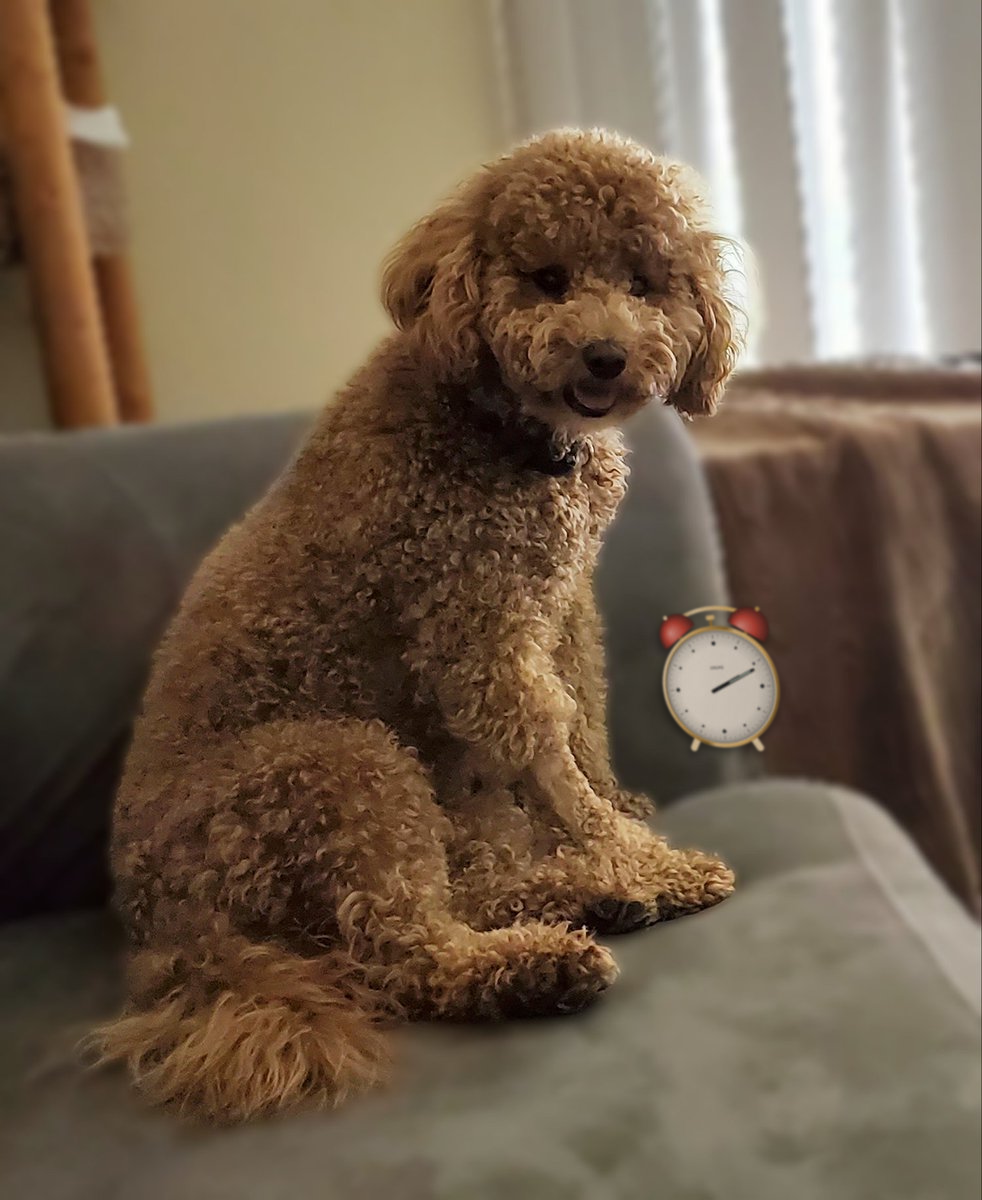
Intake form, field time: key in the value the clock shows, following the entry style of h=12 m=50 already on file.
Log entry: h=2 m=11
